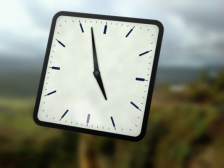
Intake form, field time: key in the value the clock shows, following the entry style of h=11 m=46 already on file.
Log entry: h=4 m=57
